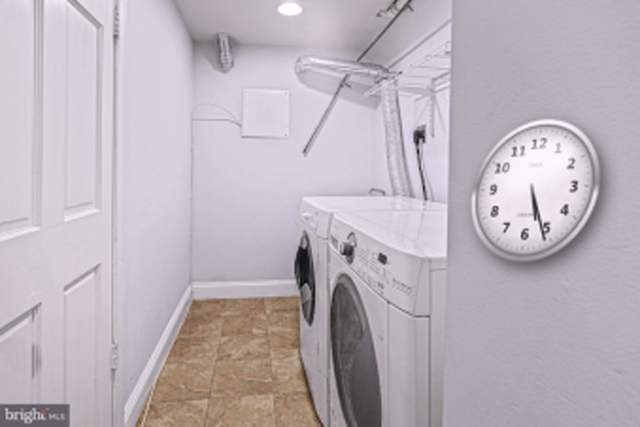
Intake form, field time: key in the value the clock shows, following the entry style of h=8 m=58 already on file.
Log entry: h=5 m=26
